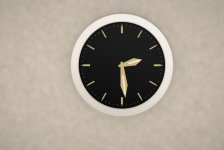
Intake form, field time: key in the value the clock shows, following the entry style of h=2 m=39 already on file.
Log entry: h=2 m=29
